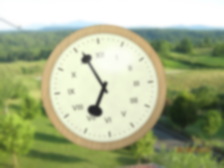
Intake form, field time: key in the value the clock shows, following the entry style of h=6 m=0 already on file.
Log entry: h=6 m=56
